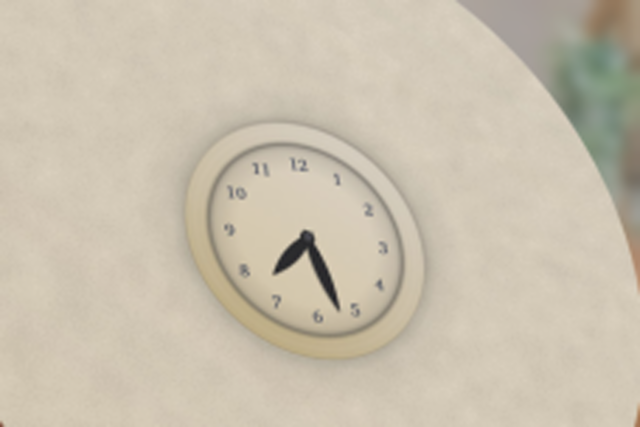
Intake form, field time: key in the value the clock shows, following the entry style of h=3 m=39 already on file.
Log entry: h=7 m=27
